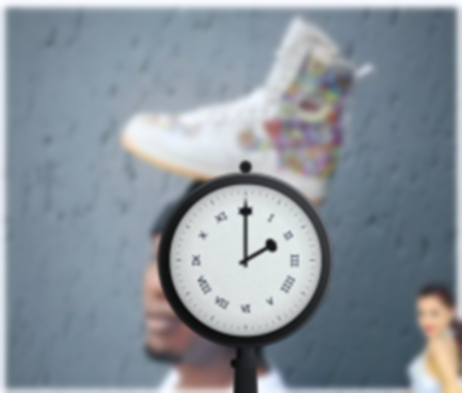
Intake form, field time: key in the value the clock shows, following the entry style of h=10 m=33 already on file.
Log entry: h=2 m=0
